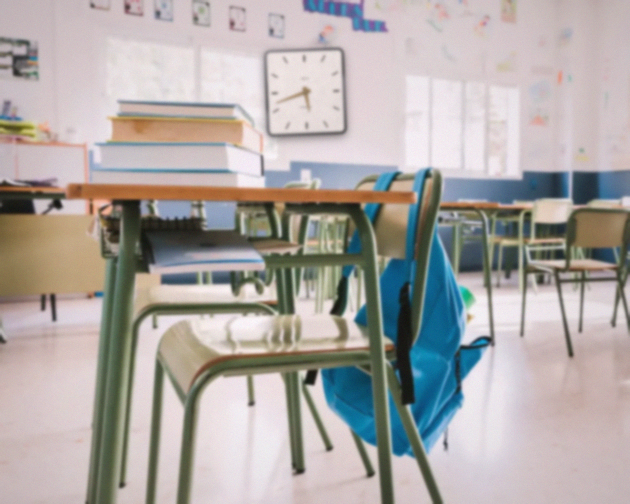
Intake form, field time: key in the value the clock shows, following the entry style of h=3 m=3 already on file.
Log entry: h=5 m=42
